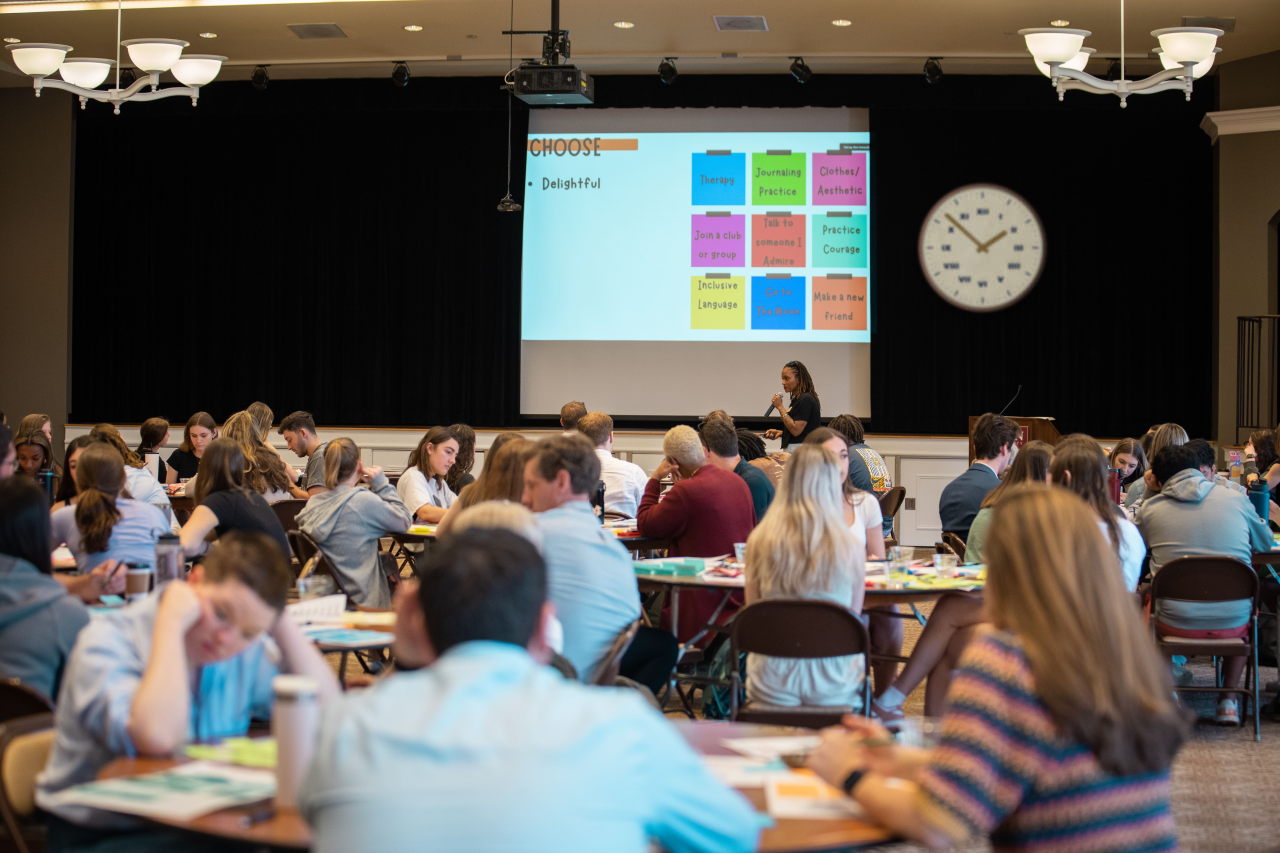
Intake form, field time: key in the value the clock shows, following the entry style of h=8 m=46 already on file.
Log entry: h=1 m=52
